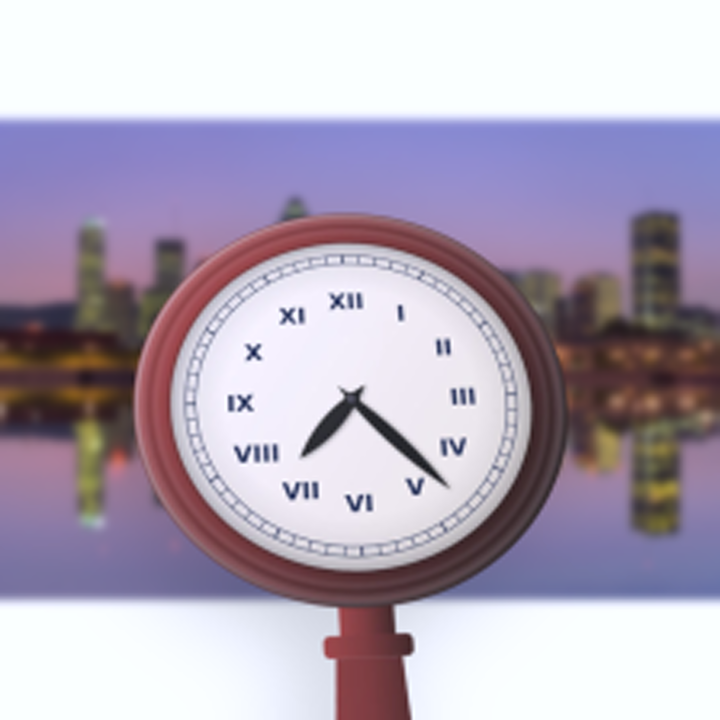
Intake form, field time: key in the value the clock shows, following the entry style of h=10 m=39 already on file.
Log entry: h=7 m=23
